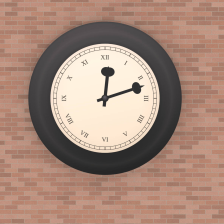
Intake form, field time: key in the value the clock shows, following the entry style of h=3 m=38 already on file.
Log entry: h=12 m=12
